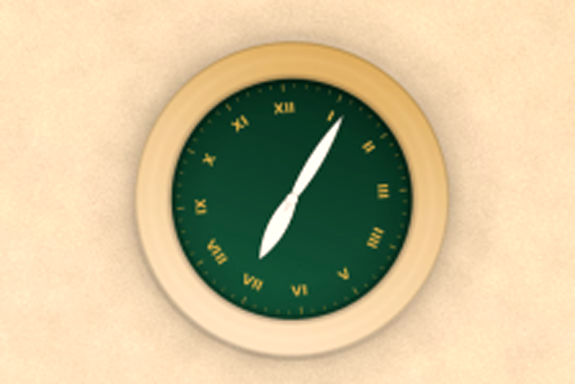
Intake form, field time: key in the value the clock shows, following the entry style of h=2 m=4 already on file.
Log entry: h=7 m=6
